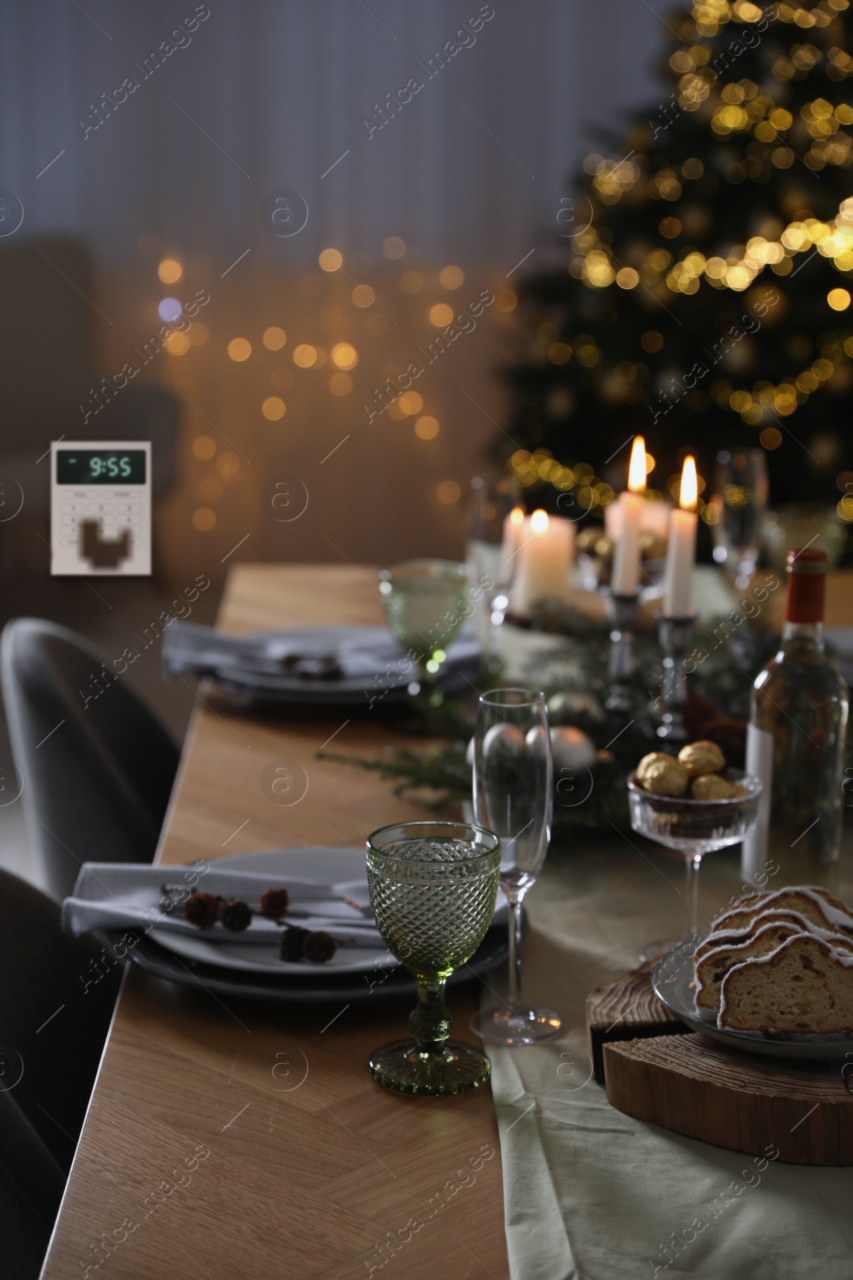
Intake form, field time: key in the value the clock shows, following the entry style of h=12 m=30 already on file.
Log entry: h=9 m=55
